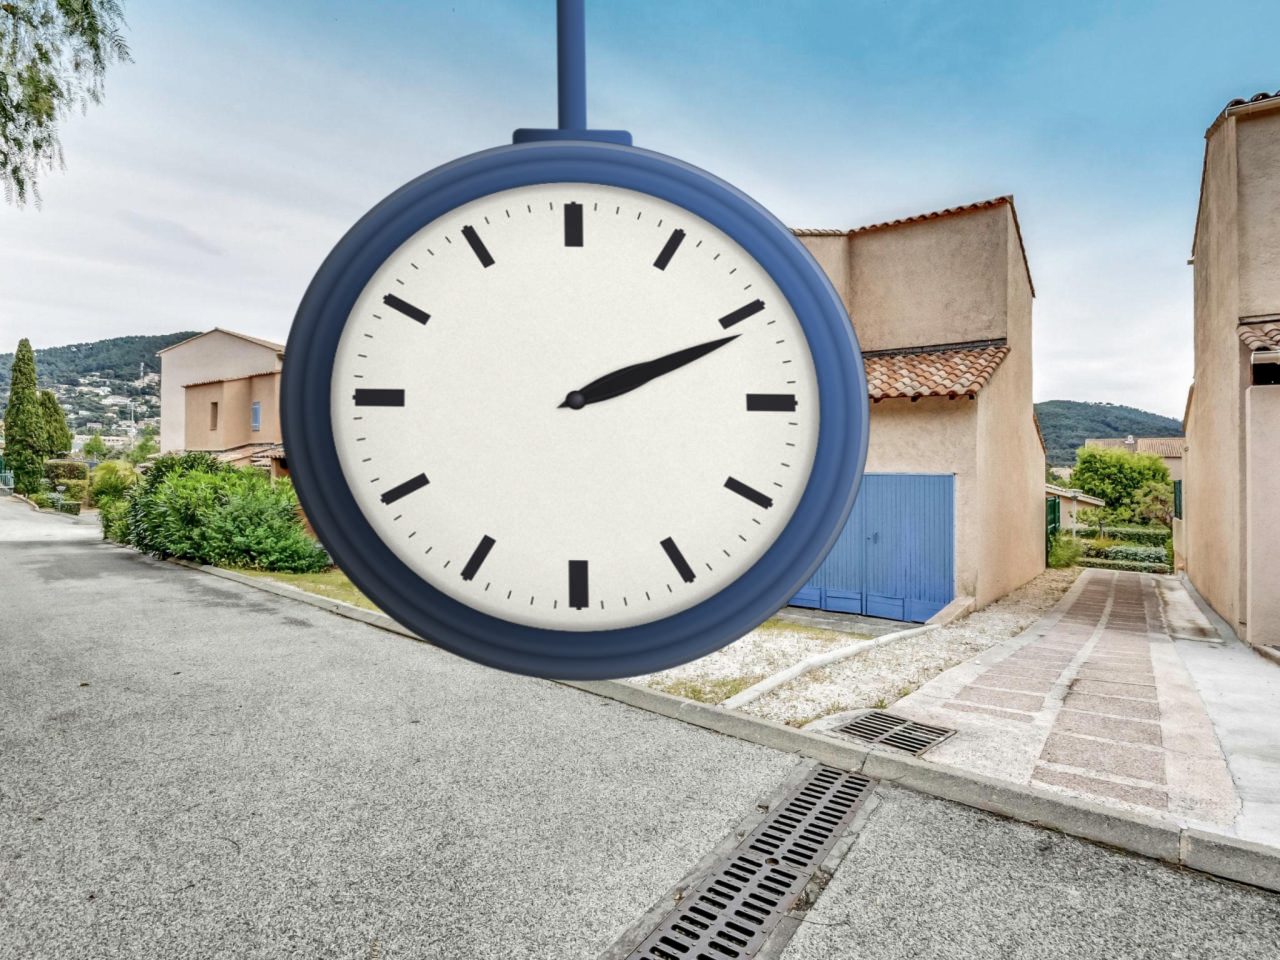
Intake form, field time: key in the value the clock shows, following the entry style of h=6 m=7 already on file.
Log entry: h=2 m=11
